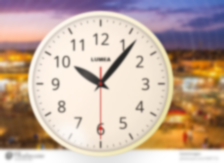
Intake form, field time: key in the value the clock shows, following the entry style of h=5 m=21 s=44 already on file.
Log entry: h=10 m=6 s=30
